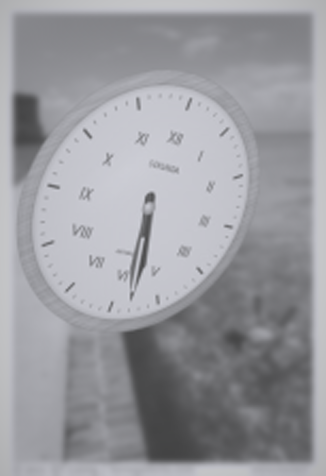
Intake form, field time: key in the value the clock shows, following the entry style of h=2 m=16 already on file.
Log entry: h=5 m=28
